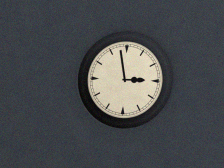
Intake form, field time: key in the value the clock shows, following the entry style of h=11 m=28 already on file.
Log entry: h=2 m=58
